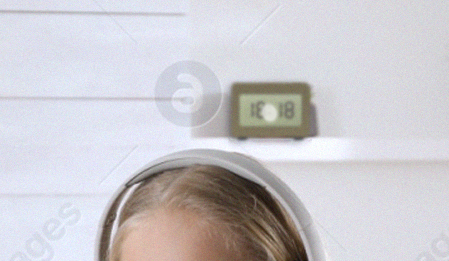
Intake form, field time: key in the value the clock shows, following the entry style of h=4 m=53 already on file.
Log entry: h=18 m=18
